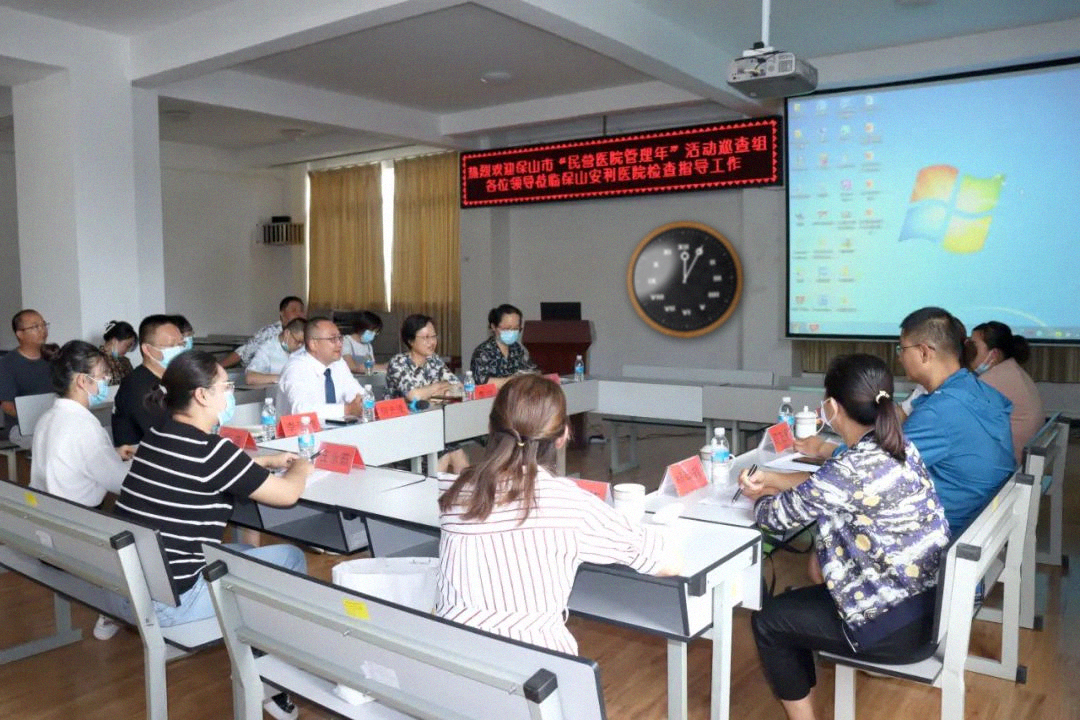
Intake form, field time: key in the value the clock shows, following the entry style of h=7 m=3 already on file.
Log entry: h=12 m=5
